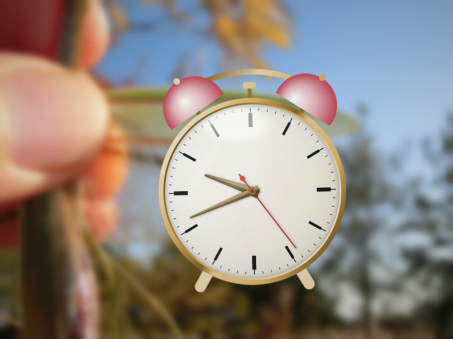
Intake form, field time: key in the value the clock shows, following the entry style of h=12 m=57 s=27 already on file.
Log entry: h=9 m=41 s=24
